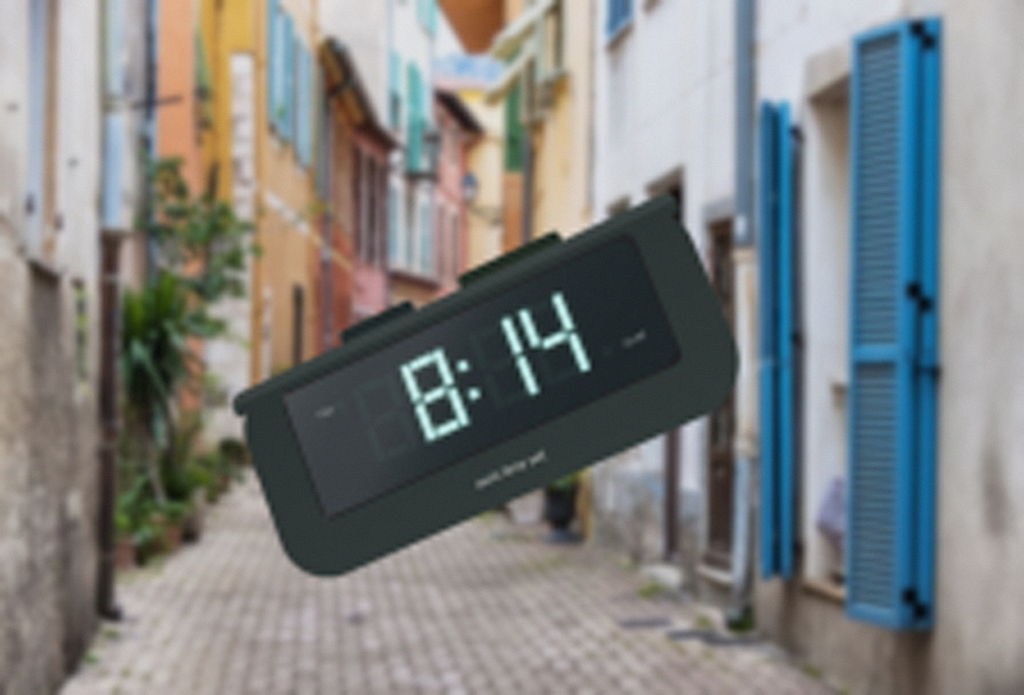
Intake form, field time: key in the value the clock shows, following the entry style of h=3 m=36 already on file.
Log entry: h=8 m=14
